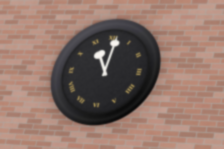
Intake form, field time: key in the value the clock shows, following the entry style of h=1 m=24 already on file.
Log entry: h=11 m=1
